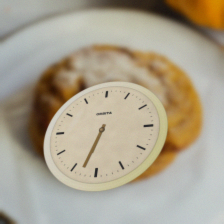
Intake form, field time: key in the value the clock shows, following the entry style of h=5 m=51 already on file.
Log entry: h=6 m=33
